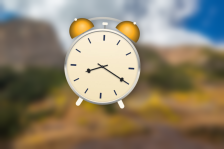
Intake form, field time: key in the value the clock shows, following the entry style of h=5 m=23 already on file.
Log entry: h=8 m=20
